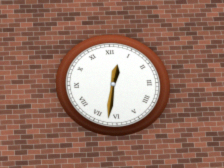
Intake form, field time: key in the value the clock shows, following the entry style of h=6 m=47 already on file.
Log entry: h=12 m=32
